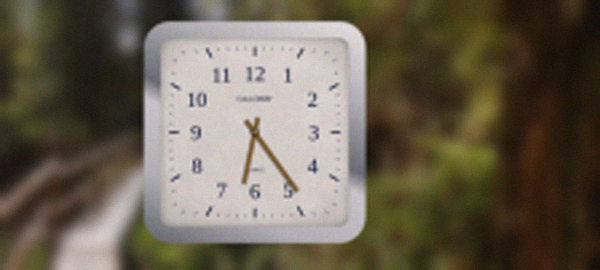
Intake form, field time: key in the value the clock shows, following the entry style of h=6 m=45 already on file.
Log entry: h=6 m=24
